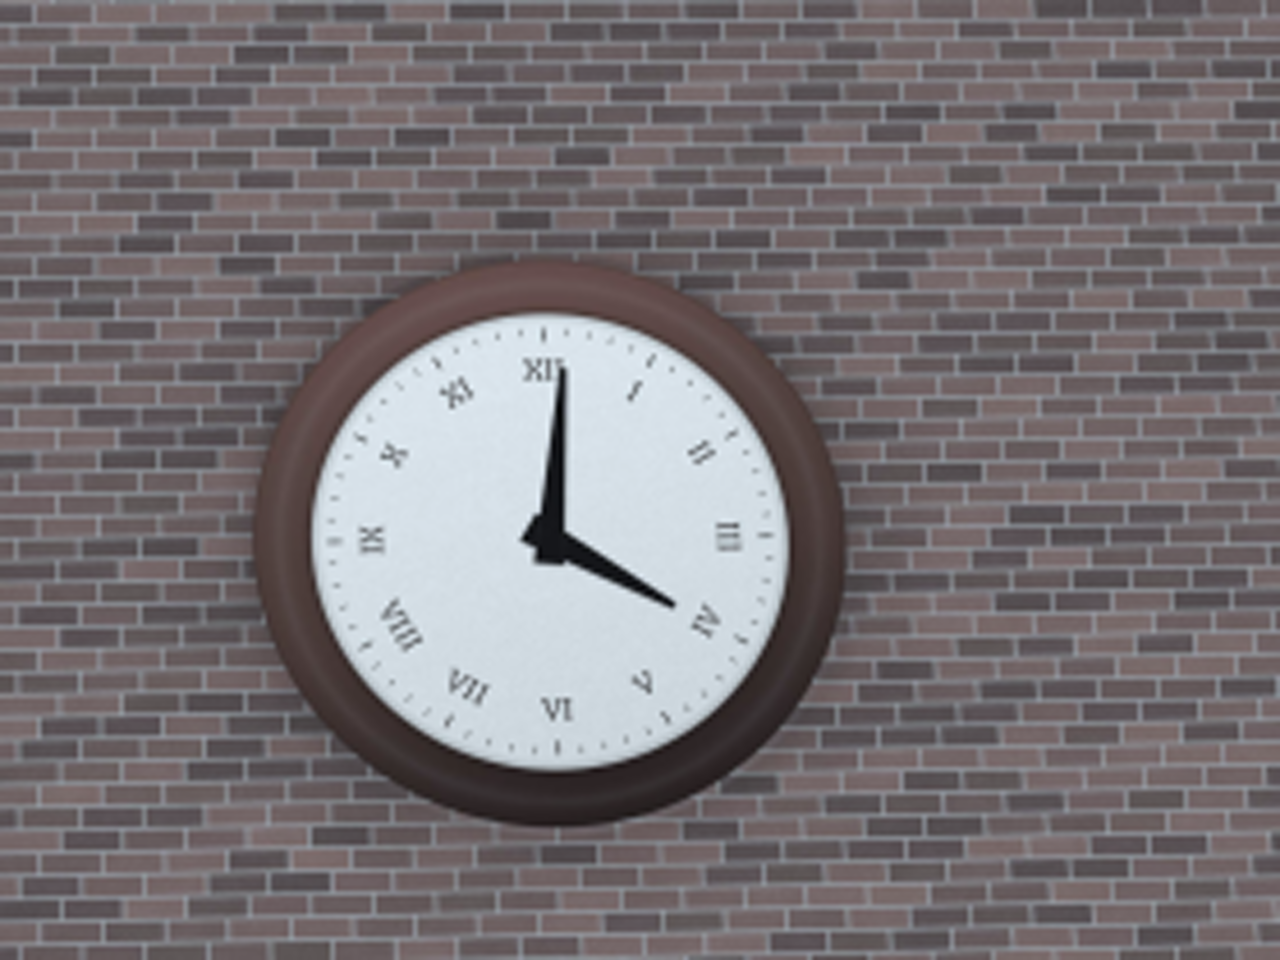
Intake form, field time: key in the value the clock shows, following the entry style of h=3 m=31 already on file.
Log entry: h=4 m=1
